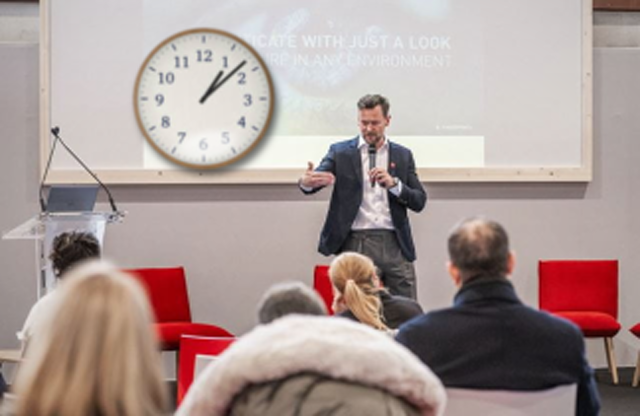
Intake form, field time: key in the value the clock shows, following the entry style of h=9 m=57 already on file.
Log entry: h=1 m=8
